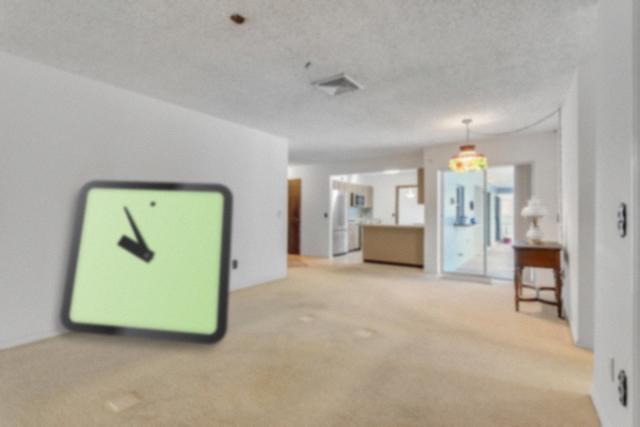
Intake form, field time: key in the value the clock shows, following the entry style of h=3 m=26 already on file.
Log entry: h=9 m=55
